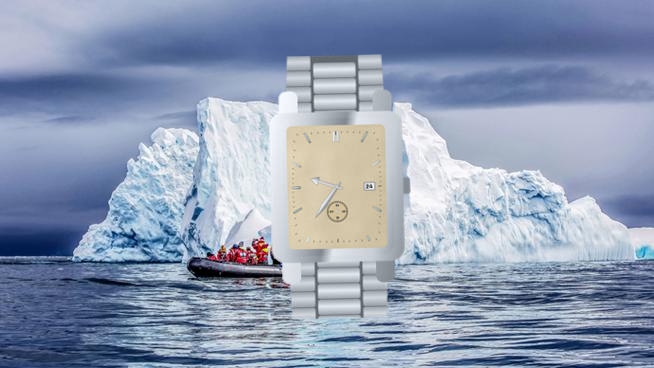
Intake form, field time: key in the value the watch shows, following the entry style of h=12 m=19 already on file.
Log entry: h=9 m=36
